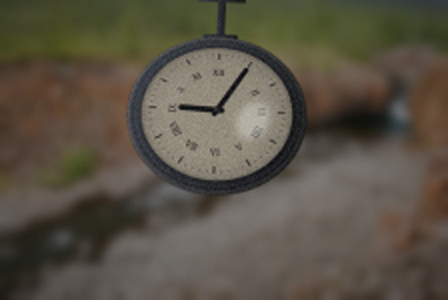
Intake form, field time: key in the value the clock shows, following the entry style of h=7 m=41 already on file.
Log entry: h=9 m=5
